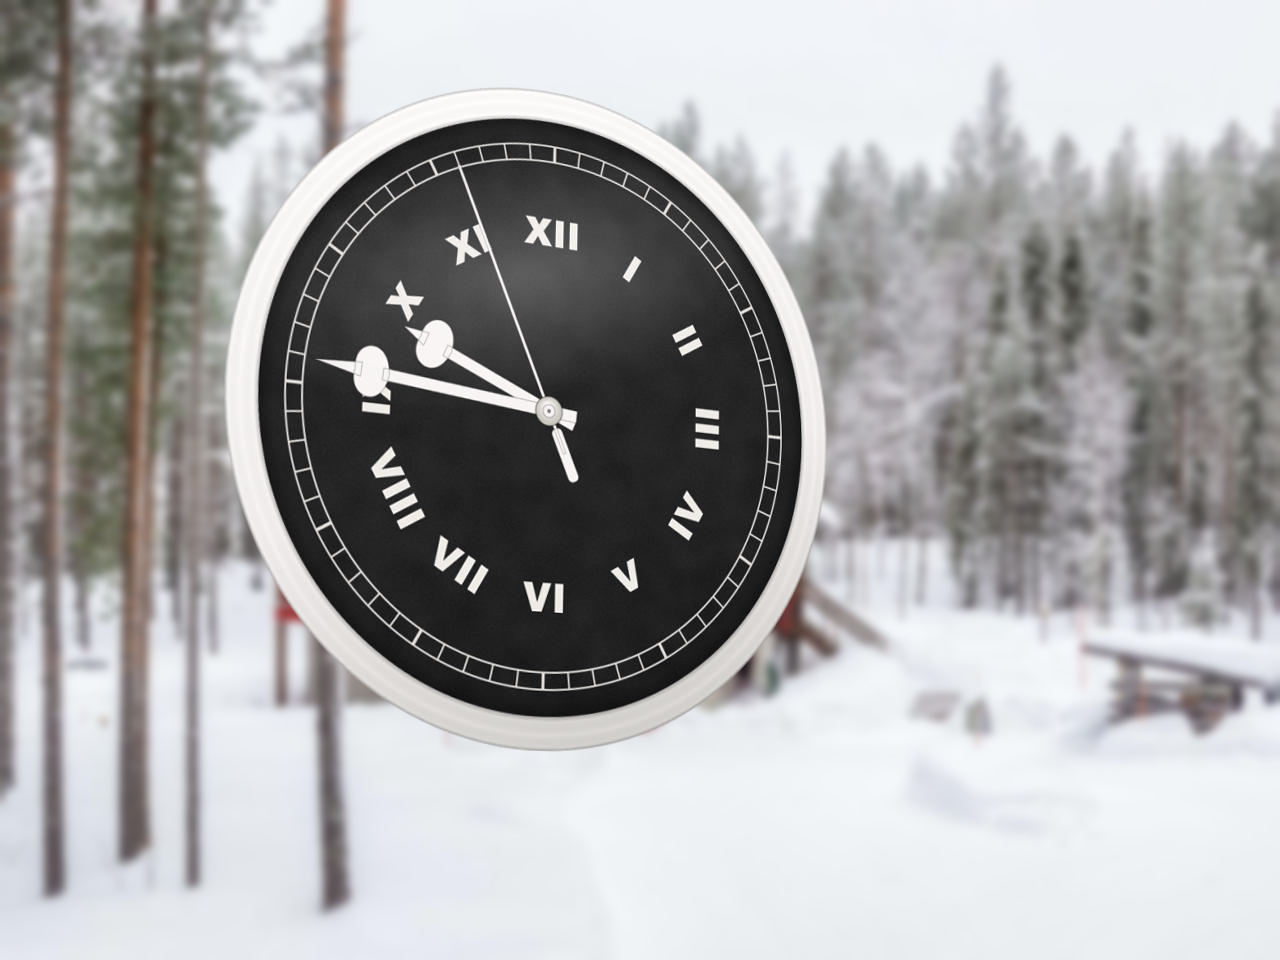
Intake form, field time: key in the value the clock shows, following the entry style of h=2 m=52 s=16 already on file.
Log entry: h=9 m=45 s=56
